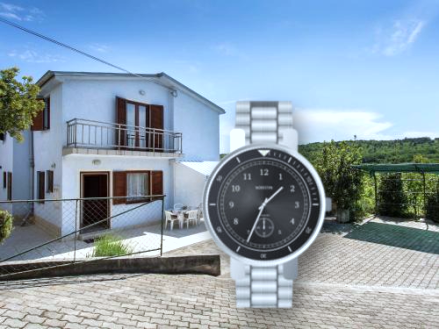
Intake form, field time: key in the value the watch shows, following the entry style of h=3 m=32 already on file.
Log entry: h=1 m=34
